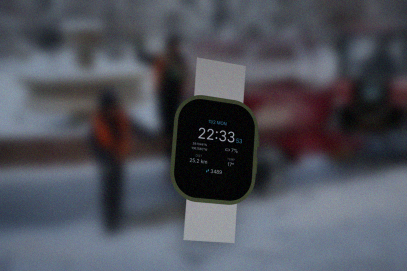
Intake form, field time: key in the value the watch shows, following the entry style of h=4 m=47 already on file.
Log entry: h=22 m=33
